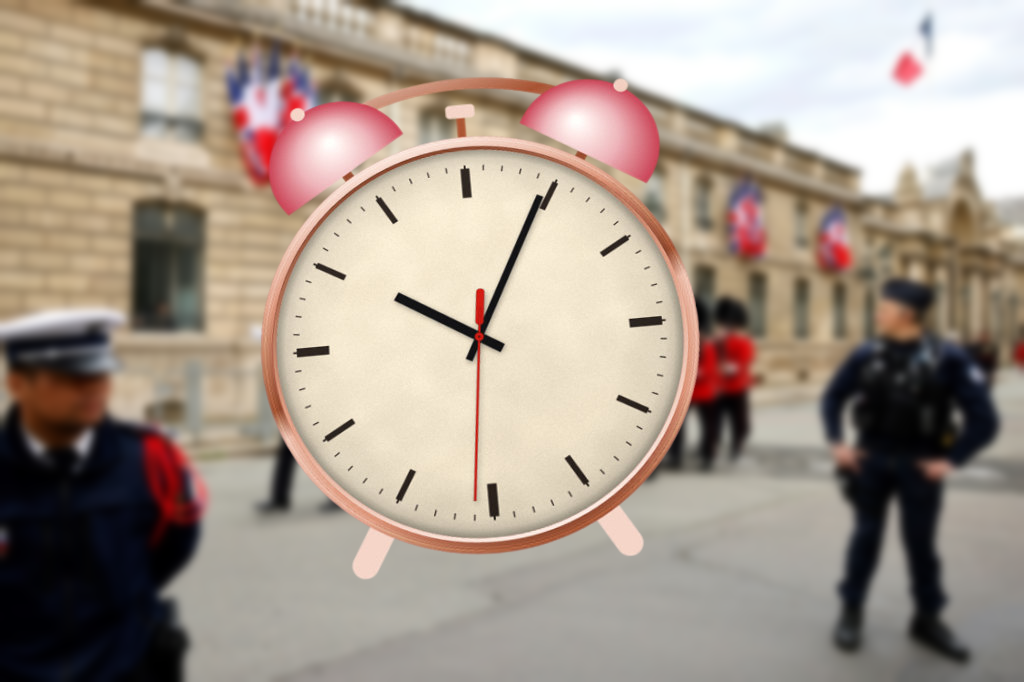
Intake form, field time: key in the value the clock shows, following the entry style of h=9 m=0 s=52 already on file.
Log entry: h=10 m=4 s=31
